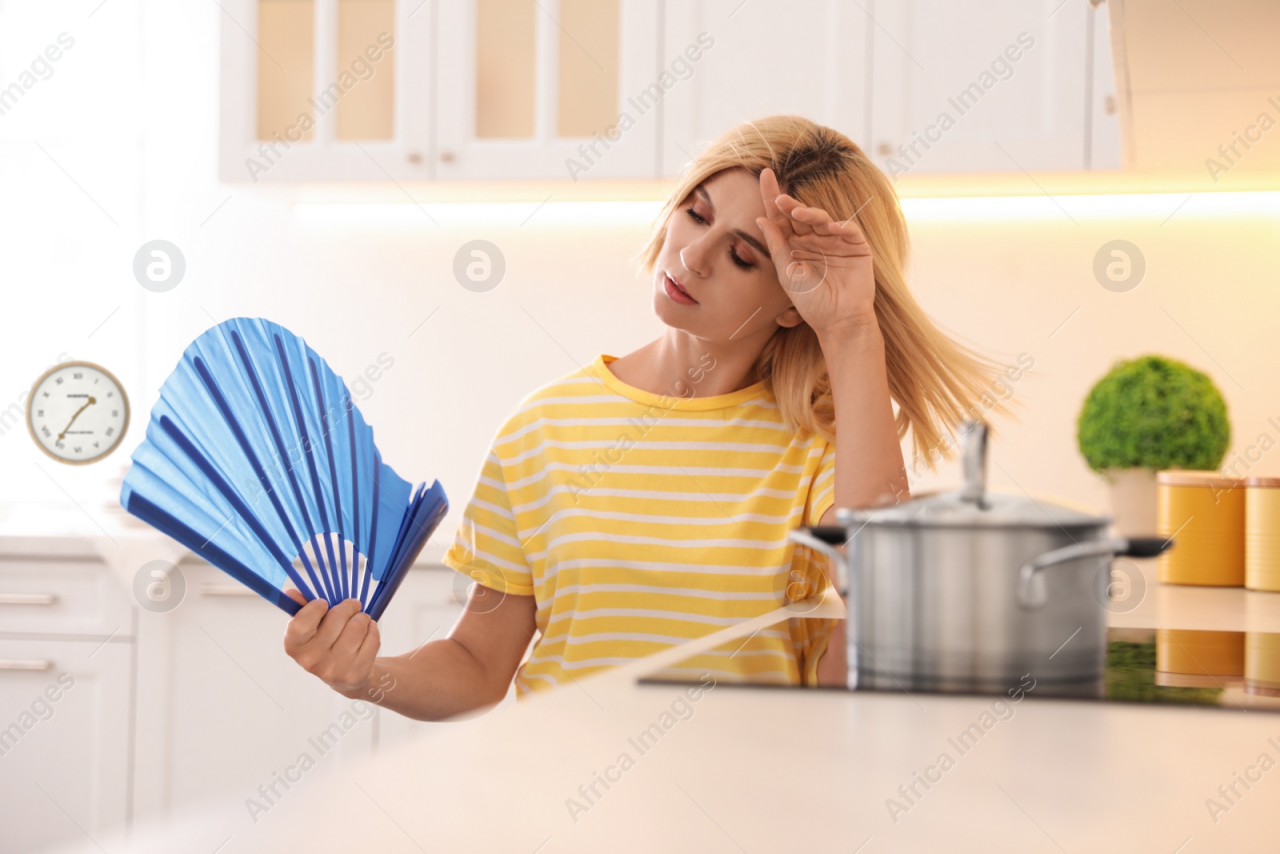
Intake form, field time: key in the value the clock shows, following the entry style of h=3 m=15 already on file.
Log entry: h=1 m=36
